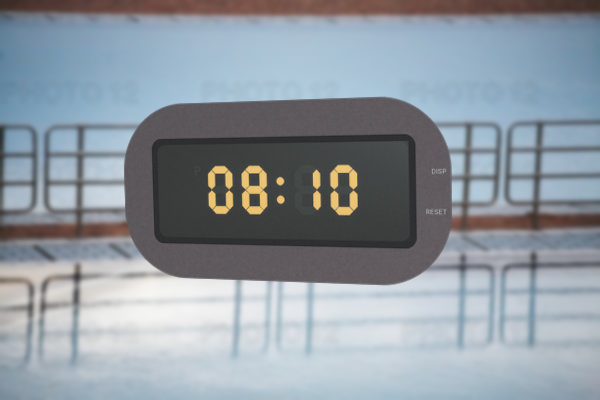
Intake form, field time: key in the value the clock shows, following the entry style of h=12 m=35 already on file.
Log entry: h=8 m=10
